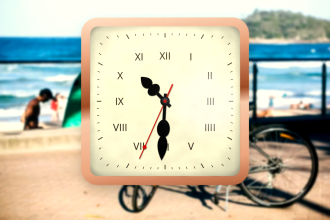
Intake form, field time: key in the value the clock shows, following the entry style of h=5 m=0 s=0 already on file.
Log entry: h=10 m=30 s=34
